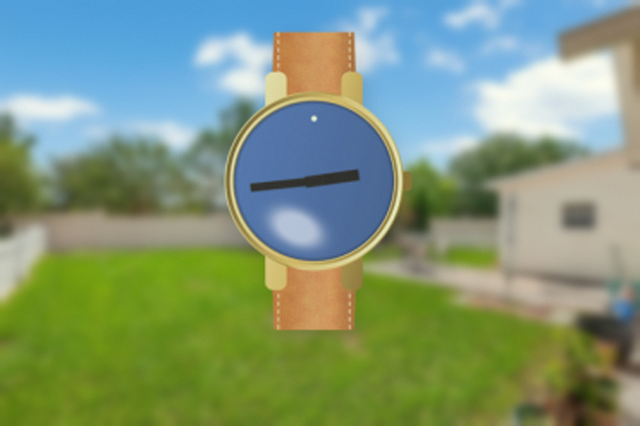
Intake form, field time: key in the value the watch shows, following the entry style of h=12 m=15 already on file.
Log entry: h=2 m=44
